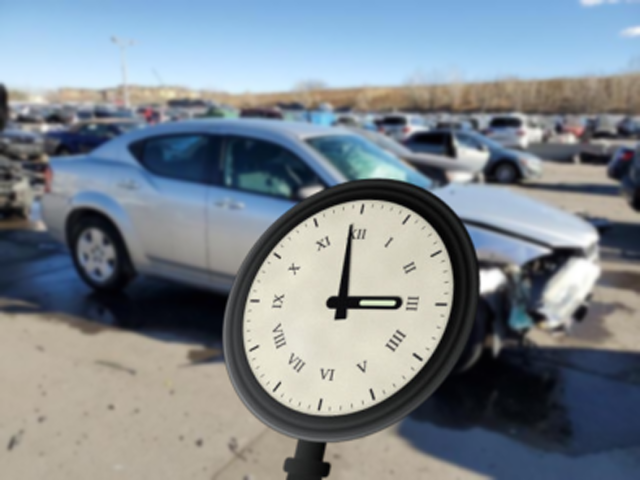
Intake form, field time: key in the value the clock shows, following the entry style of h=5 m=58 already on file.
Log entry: h=2 m=59
